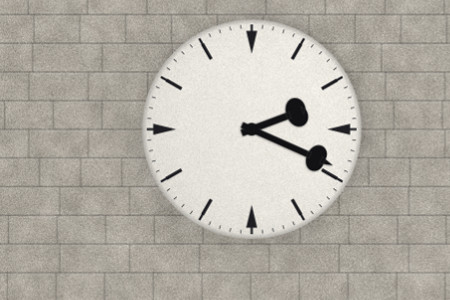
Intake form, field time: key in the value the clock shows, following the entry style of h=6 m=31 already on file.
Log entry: h=2 m=19
